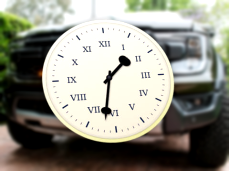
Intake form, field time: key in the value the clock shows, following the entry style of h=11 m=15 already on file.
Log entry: h=1 m=32
